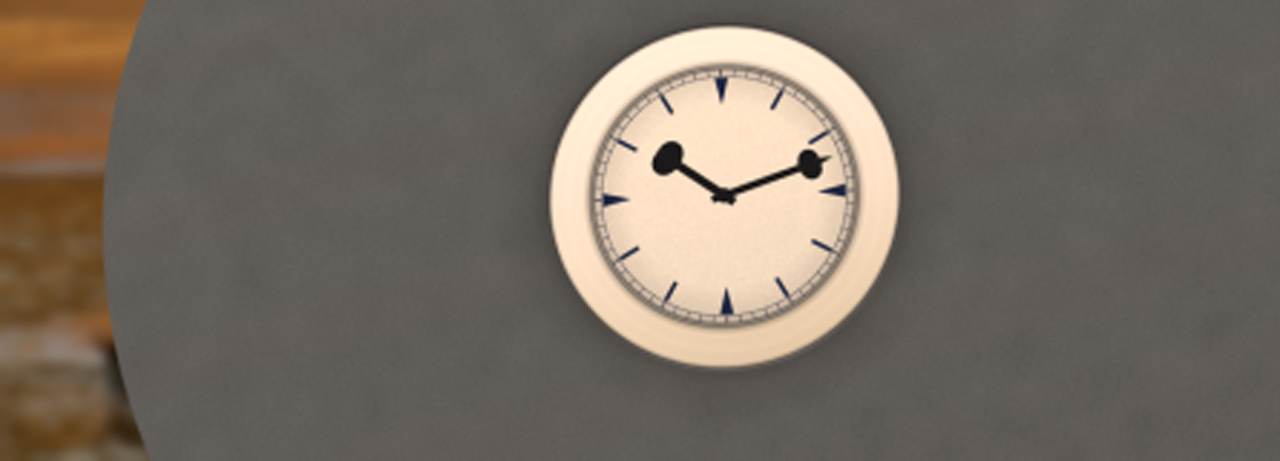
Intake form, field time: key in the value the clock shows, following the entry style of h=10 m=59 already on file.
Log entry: h=10 m=12
